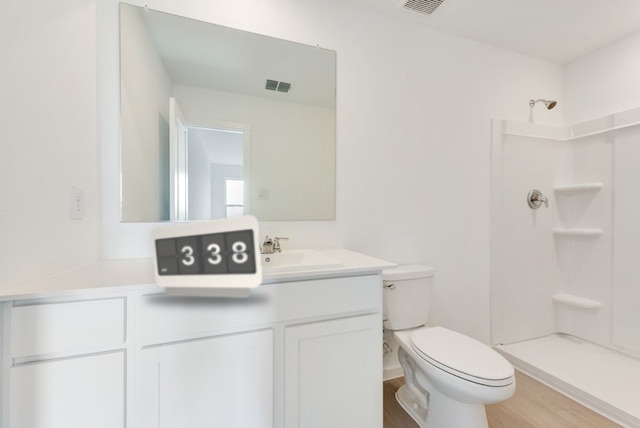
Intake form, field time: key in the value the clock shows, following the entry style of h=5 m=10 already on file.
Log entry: h=3 m=38
